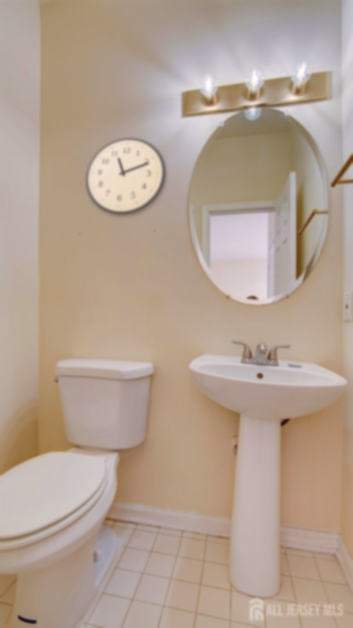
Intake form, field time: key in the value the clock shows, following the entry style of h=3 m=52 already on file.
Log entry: h=11 m=11
